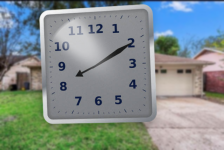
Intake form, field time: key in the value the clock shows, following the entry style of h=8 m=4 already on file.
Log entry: h=8 m=10
